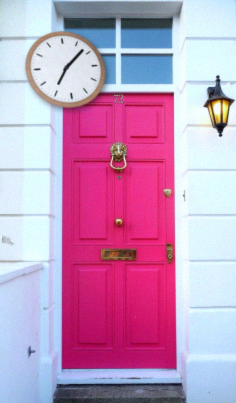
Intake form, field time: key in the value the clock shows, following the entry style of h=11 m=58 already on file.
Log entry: h=7 m=8
